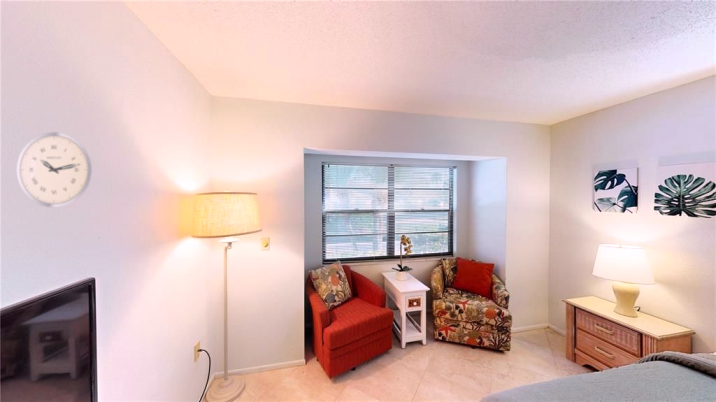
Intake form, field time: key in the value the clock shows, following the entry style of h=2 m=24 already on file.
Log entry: h=10 m=13
